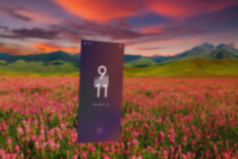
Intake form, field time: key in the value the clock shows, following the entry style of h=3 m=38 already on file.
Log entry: h=9 m=11
